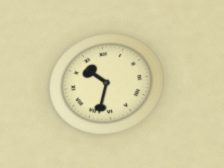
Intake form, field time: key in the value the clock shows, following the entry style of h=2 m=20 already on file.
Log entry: h=10 m=33
